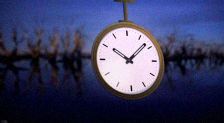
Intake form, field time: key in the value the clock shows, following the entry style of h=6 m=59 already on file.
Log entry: h=10 m=8
